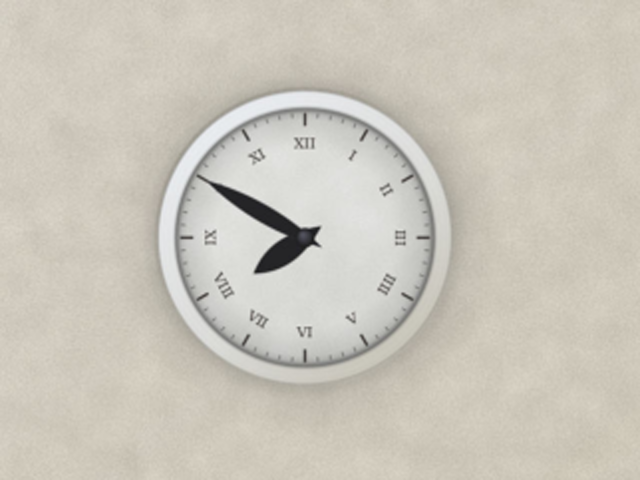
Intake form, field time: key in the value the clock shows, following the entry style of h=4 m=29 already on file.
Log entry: h=7 m=50
